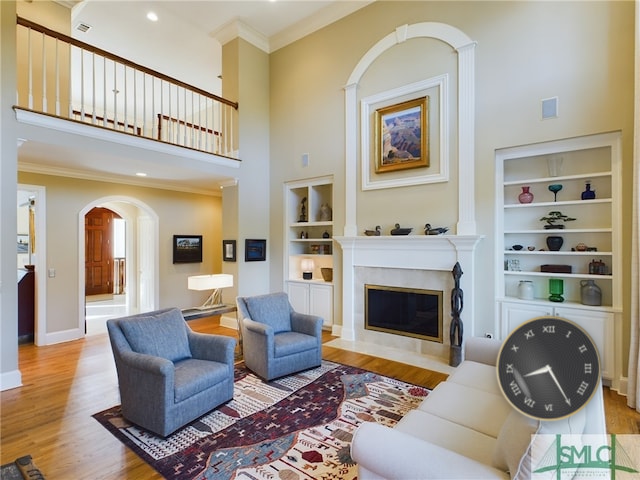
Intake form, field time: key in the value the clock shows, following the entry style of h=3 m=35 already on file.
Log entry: h=8 m=25
